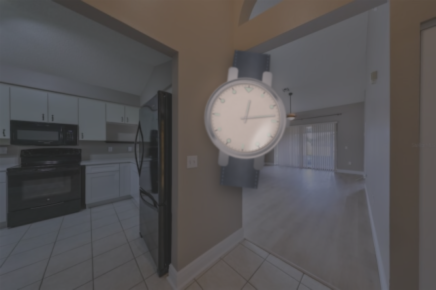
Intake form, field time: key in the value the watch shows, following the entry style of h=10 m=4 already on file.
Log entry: h=12 m=13
